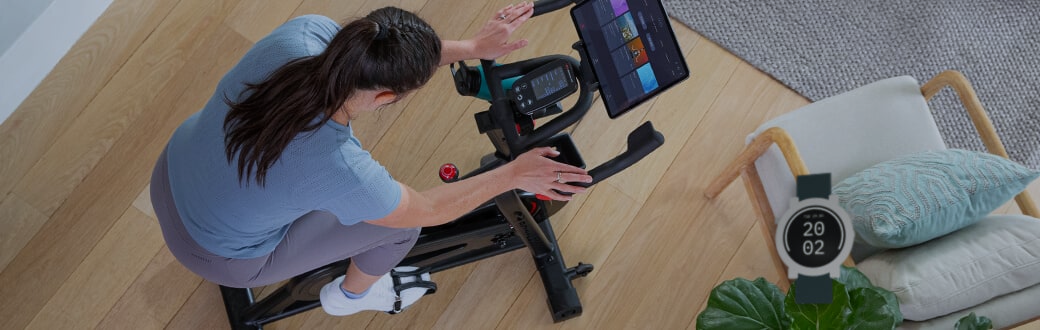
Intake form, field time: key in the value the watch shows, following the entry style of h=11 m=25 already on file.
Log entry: h=20 m=2
